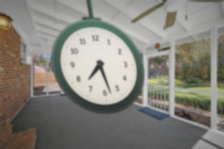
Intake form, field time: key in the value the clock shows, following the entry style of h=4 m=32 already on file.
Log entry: h=7 m=28
